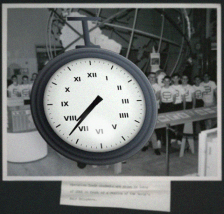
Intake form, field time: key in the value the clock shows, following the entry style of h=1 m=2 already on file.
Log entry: h=7 m=37
